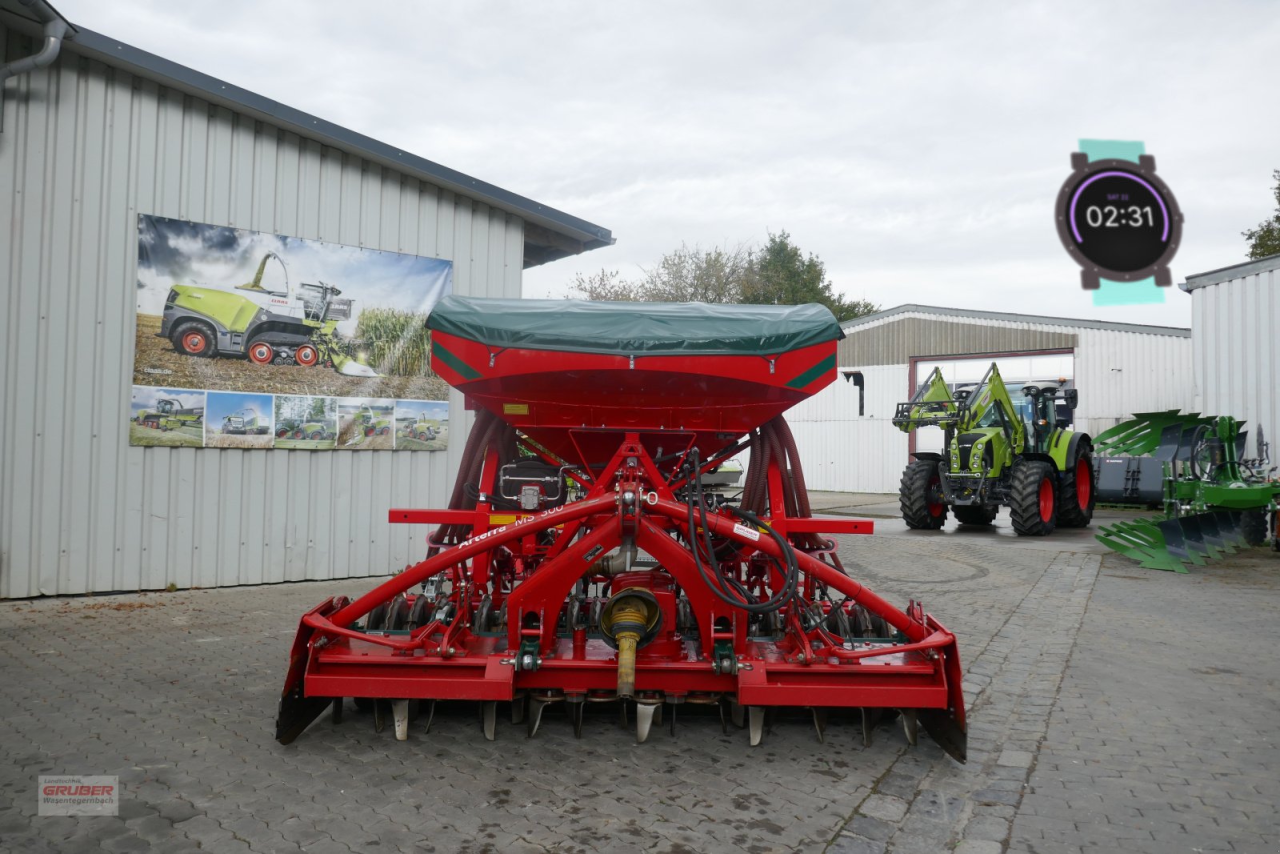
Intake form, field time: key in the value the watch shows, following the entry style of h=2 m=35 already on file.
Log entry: h=2 m=31
